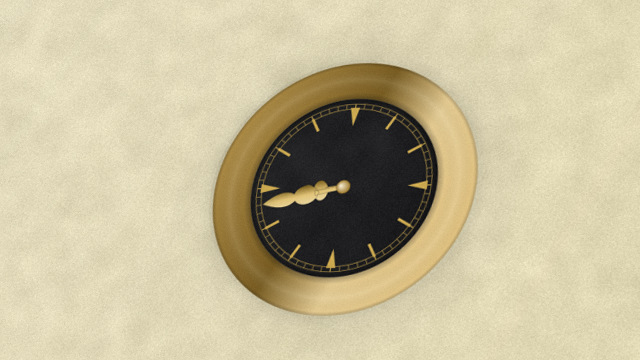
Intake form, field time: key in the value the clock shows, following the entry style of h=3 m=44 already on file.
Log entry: h=8 m=43
